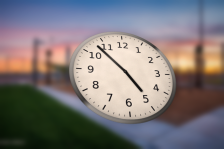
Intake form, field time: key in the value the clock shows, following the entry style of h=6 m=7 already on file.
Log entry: h=4 m=53
